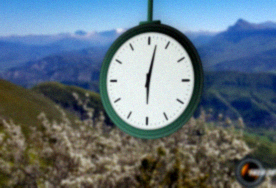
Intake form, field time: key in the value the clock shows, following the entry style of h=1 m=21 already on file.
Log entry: h=6 m=2
